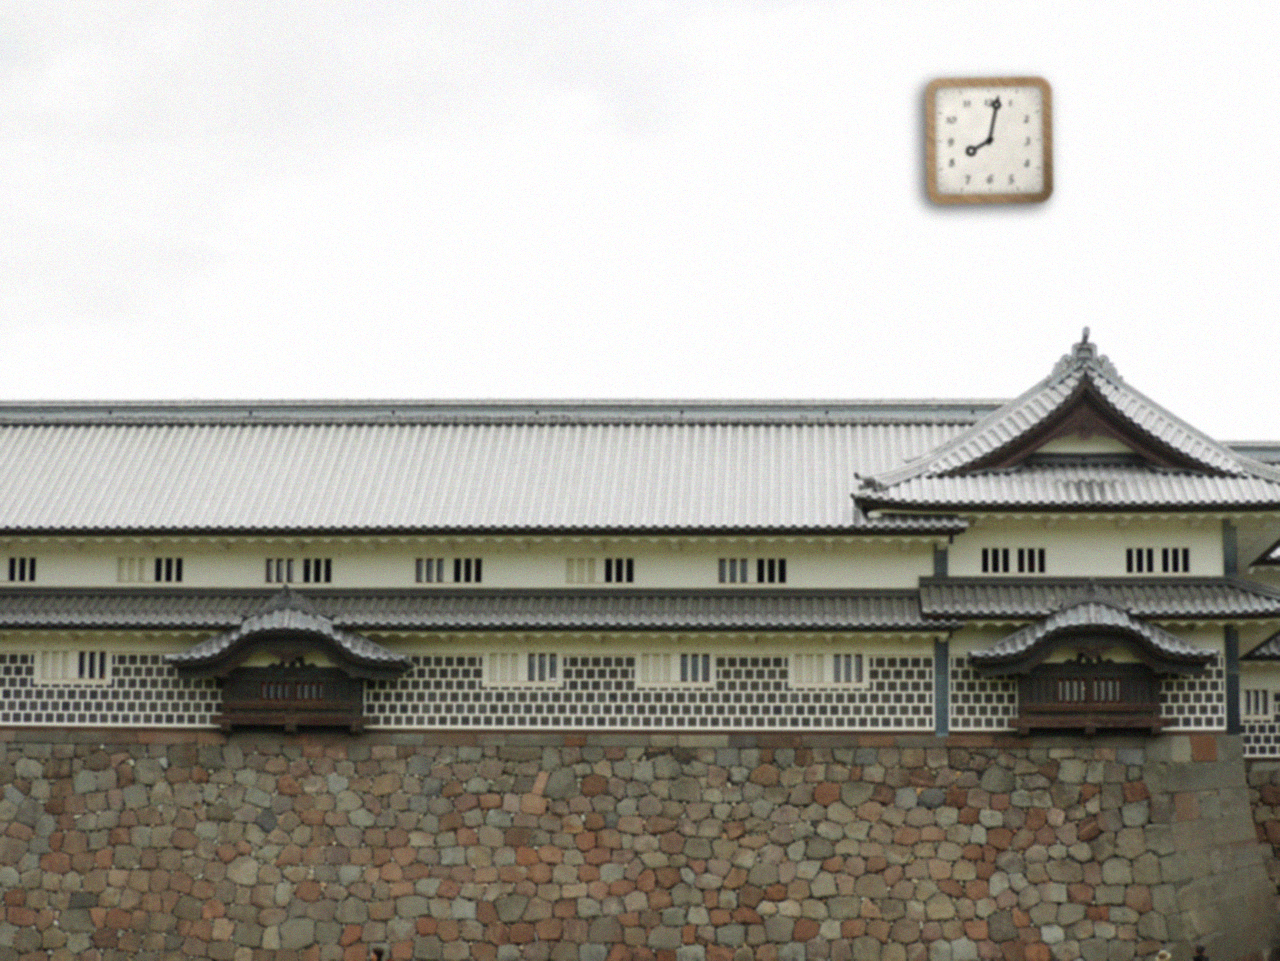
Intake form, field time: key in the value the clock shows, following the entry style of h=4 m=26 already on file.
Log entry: h=8 m=2
